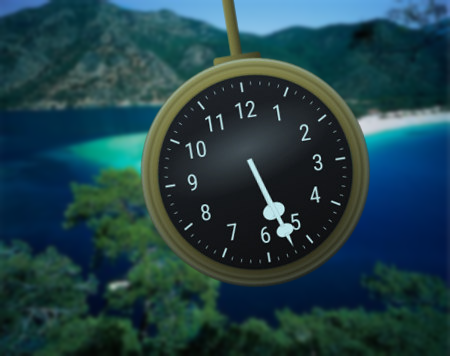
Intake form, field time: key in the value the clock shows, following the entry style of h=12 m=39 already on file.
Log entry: h=5 m=27
